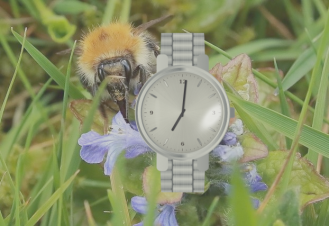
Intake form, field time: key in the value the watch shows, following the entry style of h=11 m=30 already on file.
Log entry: h=7 m=1
